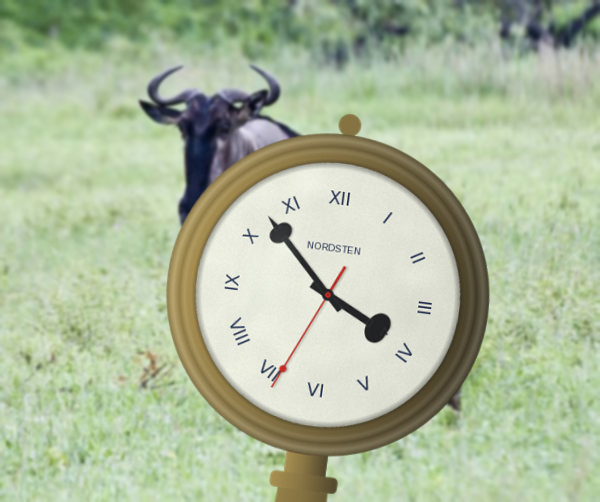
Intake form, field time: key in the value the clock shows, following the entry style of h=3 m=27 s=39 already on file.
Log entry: h=3 m=52 s=34
